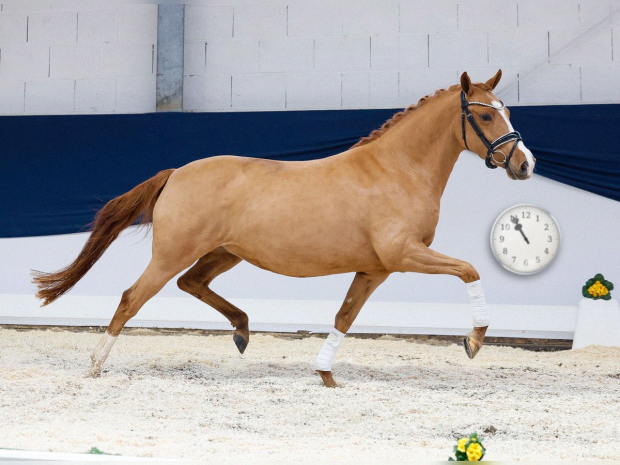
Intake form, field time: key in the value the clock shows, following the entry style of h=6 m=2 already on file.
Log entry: h=10 m=55
